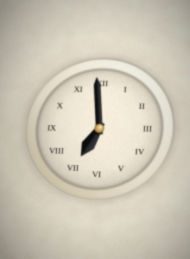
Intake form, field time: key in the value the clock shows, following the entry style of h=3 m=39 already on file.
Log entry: h=6 m=59
